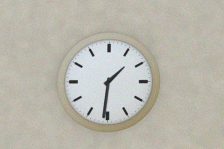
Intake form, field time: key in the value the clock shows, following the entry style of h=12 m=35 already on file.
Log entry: h=1 m=31
